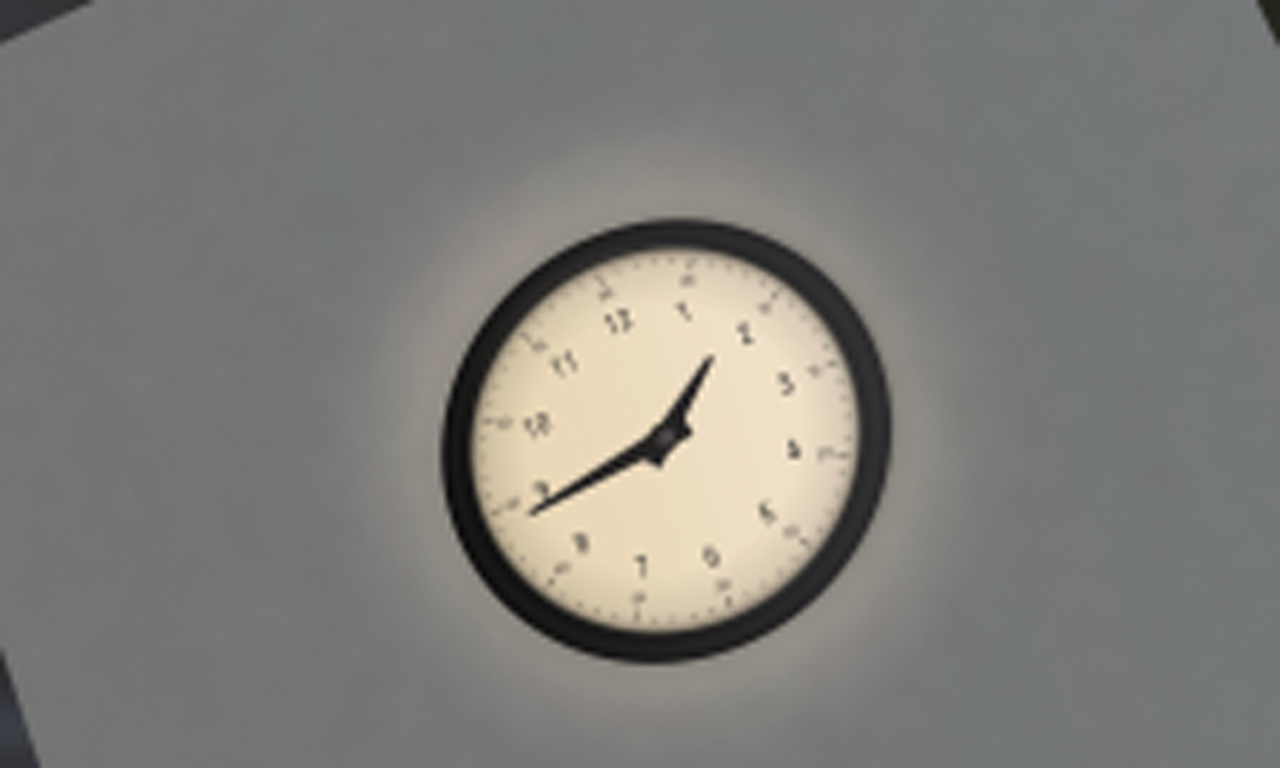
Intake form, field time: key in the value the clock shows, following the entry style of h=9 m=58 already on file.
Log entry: h=1 m=44
